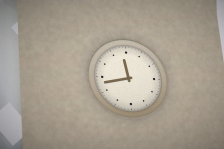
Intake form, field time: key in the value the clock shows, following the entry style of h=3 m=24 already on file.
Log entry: h=11 m=43
